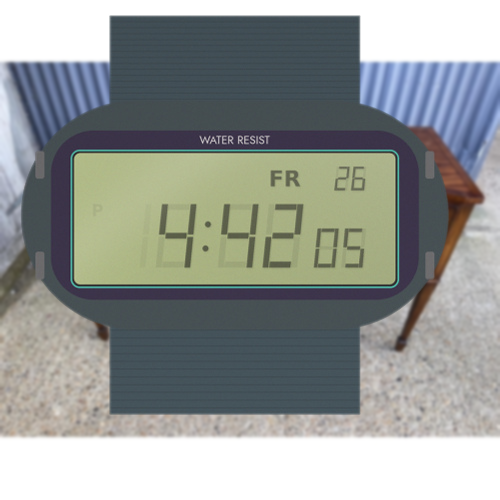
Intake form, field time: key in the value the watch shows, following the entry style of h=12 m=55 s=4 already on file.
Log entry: h=4 m=42 s=5
